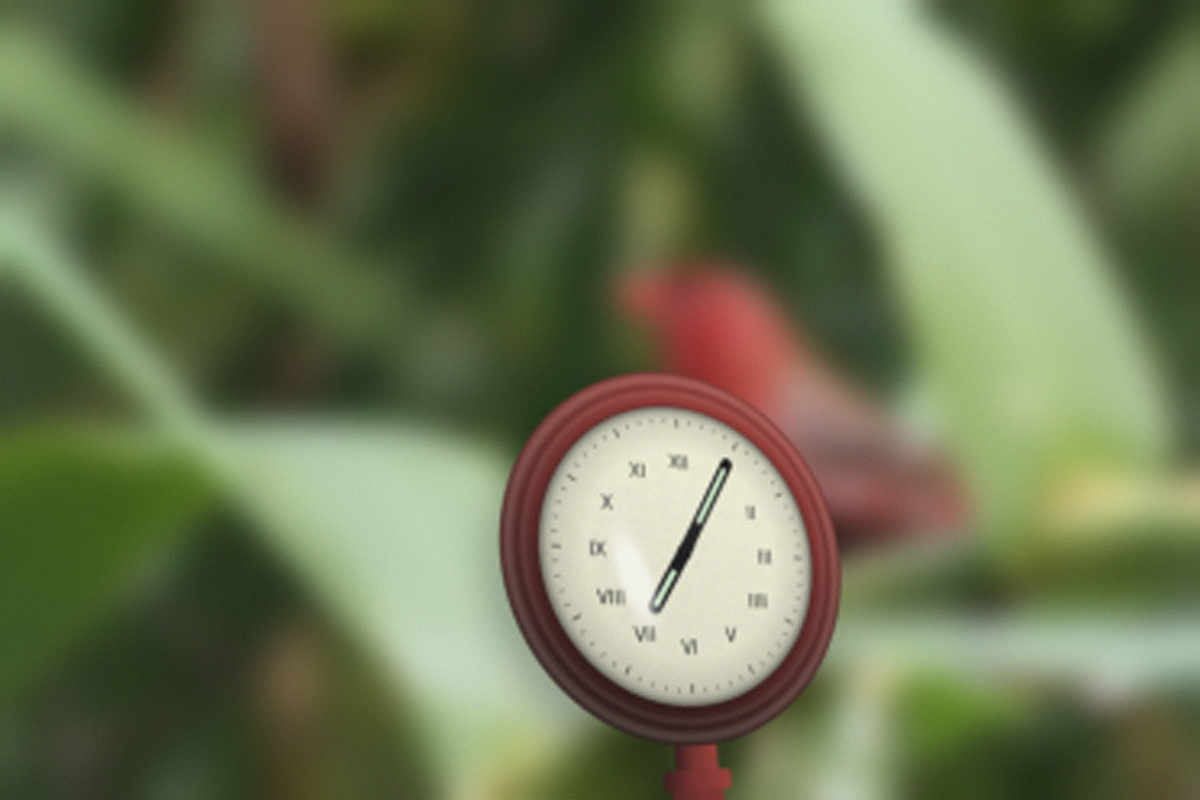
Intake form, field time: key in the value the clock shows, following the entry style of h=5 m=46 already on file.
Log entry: h=7 m=5
